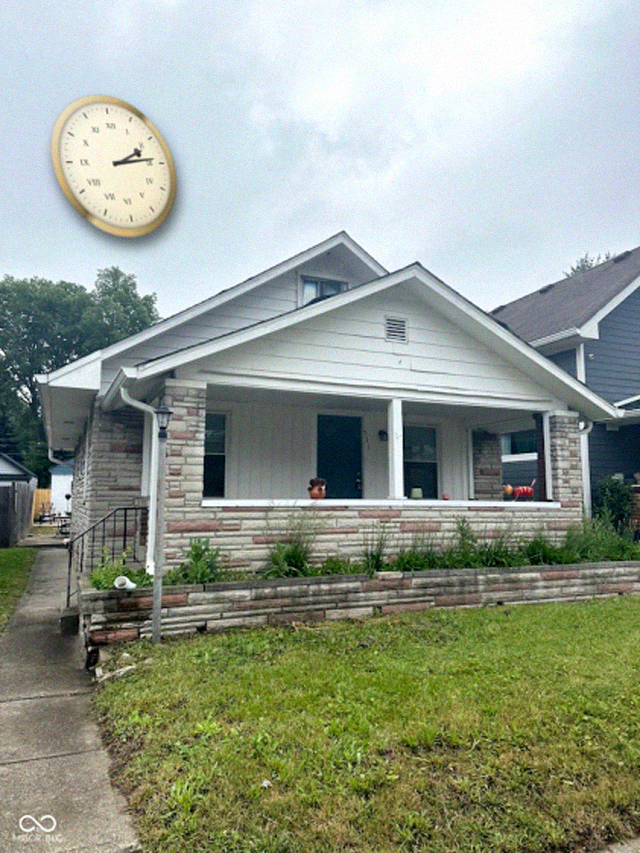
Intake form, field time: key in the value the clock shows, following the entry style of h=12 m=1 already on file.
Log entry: h=2 m=14
